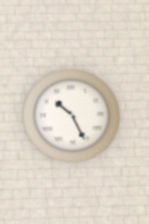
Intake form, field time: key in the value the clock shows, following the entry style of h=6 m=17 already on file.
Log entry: h=10 m=26
